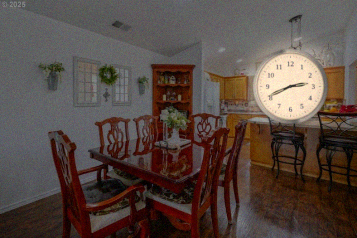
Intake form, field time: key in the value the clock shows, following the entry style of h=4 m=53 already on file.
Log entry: h=2 m=41
